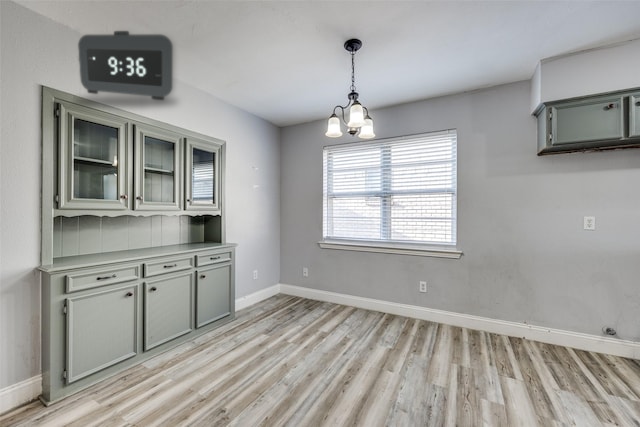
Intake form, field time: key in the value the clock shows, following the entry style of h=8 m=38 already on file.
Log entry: h=9 m=36
